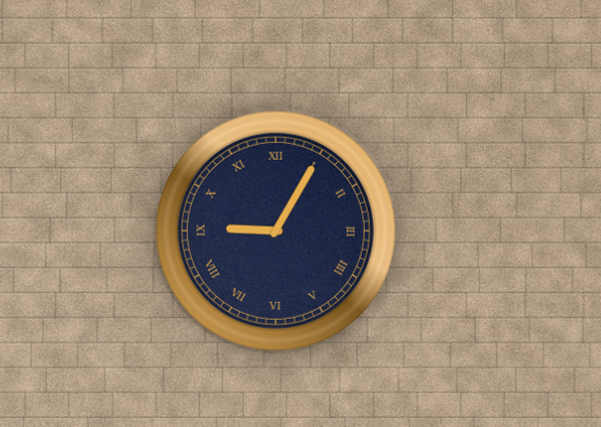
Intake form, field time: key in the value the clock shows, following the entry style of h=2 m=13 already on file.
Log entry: h=9 m=5
